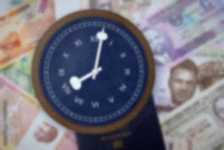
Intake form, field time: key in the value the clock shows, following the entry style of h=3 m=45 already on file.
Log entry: h=8 m=2
